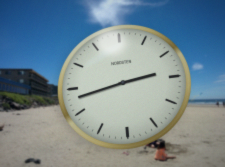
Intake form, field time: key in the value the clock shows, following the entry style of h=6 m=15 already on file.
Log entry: h=2 m=43
